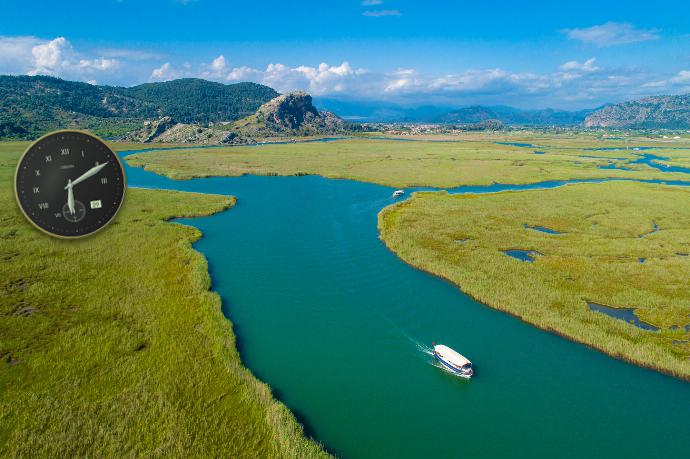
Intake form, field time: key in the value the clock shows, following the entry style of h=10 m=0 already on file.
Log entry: h=6 m=11
